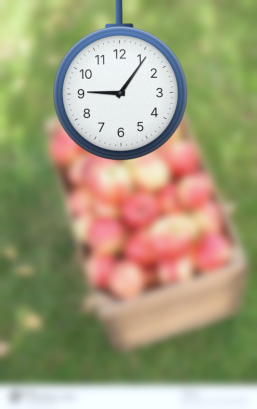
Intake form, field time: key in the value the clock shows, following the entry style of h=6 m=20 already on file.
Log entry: h=9 m=6
